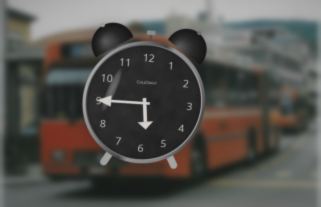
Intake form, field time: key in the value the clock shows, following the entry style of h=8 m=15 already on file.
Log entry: h=5 m=45
